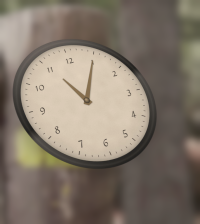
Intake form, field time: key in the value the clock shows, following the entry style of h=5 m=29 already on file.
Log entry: h=11 m=5
